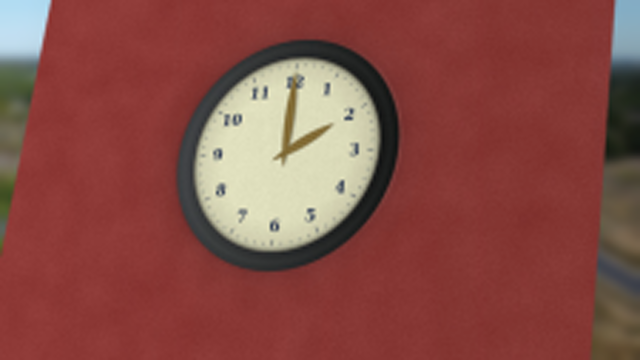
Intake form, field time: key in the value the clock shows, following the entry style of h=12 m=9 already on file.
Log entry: h=2 m=0
